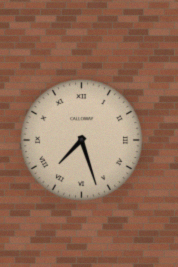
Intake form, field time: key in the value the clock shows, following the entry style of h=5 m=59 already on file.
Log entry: h=7 m=27
